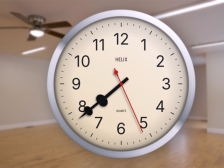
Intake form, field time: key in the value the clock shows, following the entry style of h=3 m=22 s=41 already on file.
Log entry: h=7 m=38 s=26
